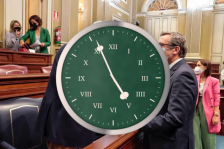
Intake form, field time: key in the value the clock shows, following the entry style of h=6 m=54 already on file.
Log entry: h=4 m=56
